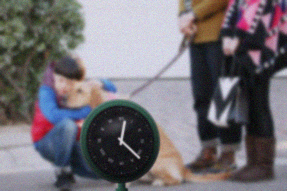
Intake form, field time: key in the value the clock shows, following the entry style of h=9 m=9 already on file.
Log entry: h=12 m=22
